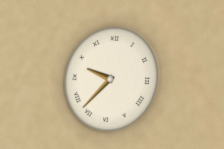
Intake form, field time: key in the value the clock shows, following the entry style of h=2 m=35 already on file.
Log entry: h=9 m=37
